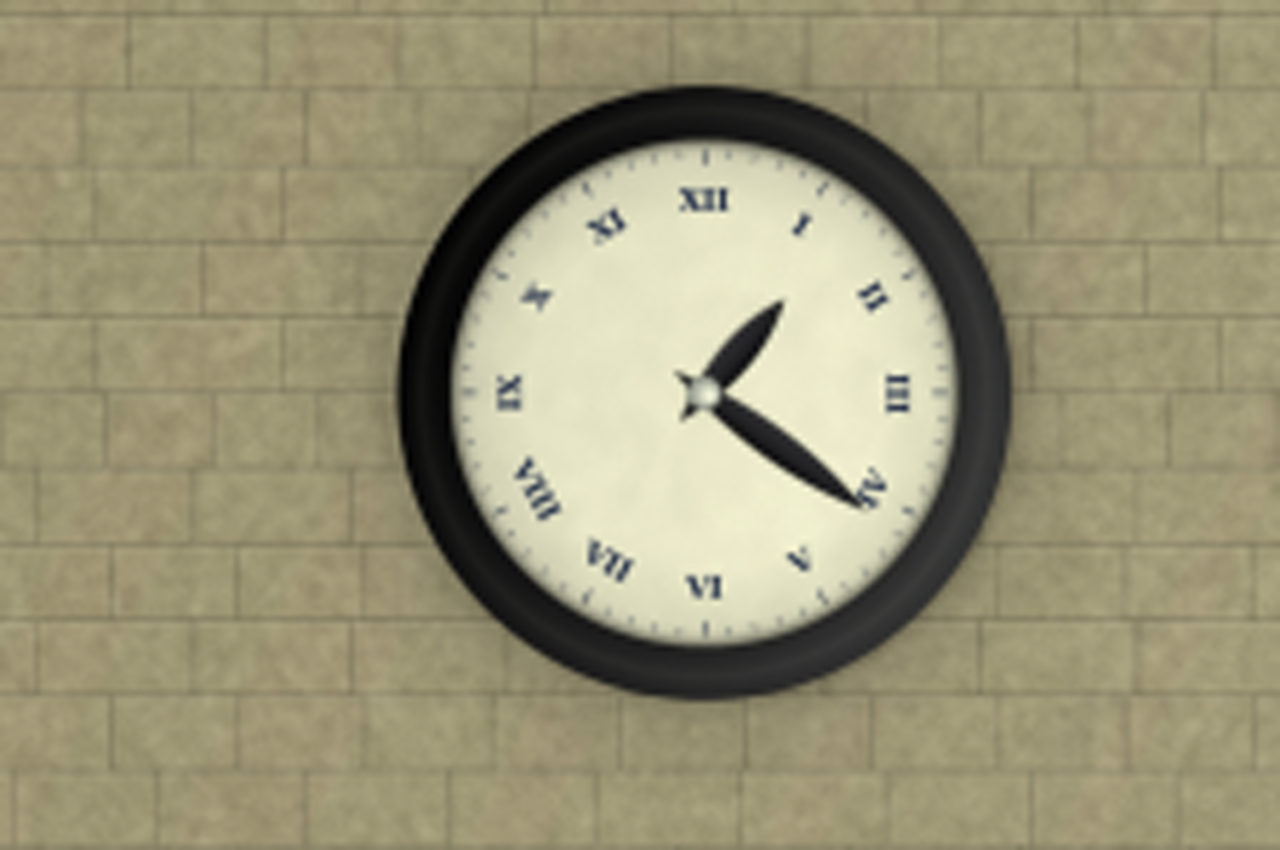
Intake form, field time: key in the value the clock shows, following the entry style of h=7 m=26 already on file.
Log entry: h=1 m=21
